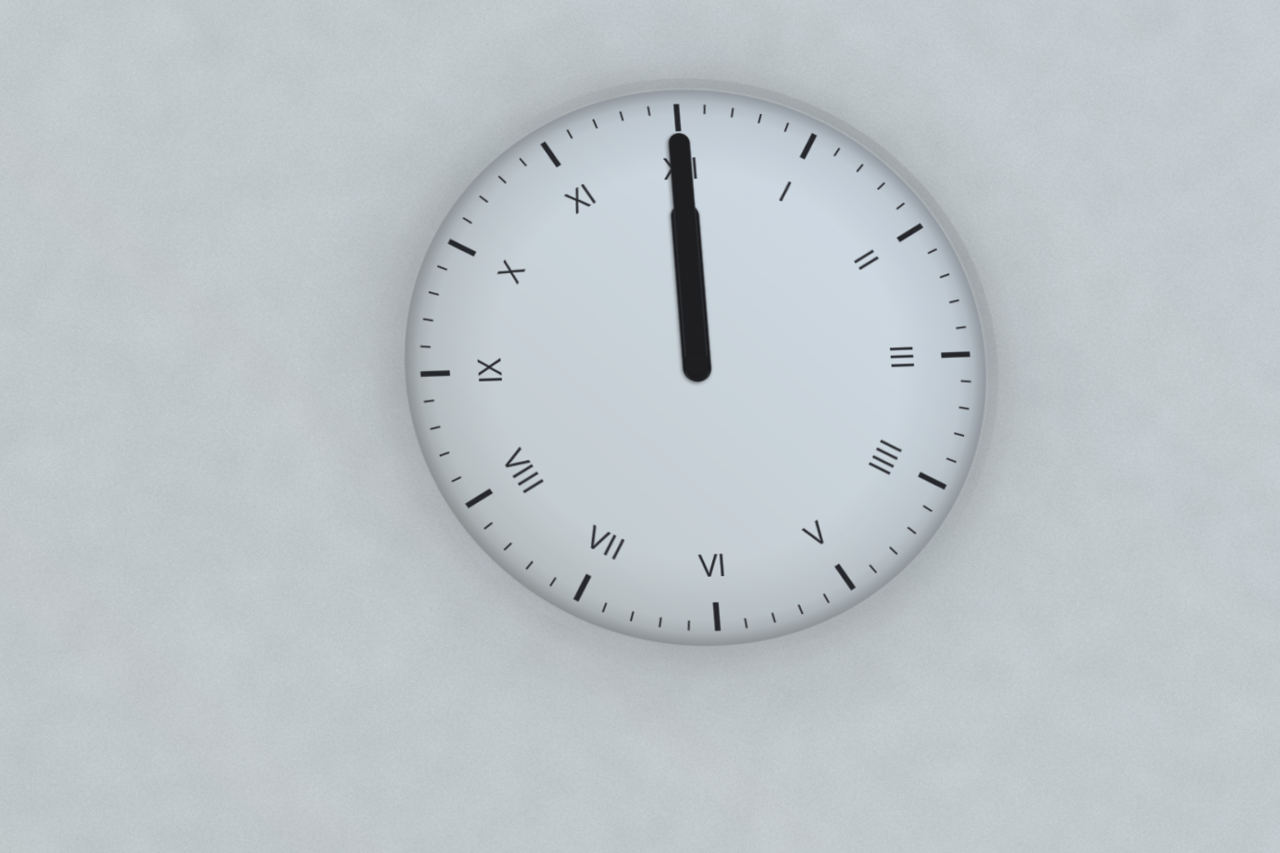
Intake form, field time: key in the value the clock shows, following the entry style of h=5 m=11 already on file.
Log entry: h=12 m=0
